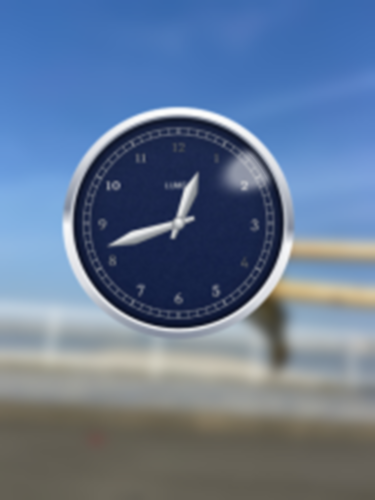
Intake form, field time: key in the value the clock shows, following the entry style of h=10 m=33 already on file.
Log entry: h=12 m=42
